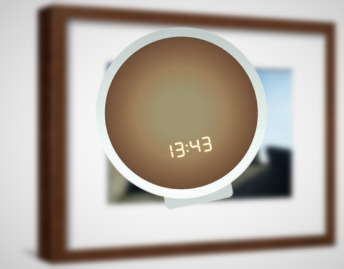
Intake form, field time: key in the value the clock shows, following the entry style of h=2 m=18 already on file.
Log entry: h=13 m=43
